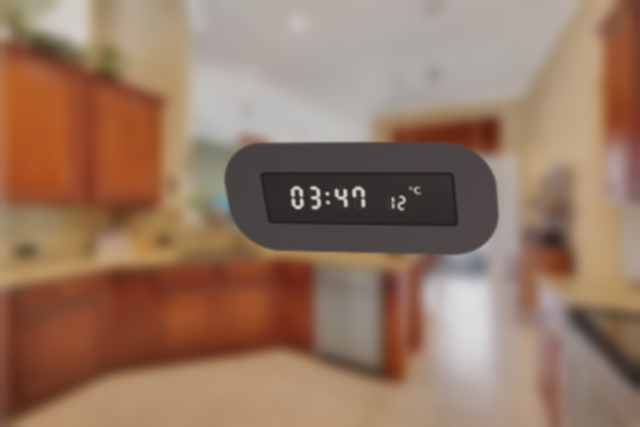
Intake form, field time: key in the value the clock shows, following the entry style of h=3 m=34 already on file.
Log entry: h=3 m=47
